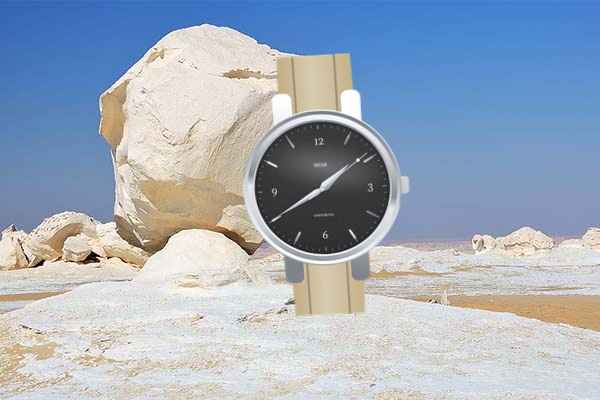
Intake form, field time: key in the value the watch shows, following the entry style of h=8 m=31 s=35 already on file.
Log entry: h=1 m=40 s=9
